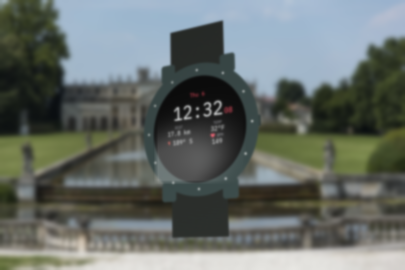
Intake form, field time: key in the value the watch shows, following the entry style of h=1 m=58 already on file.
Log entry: h=12 m=32
